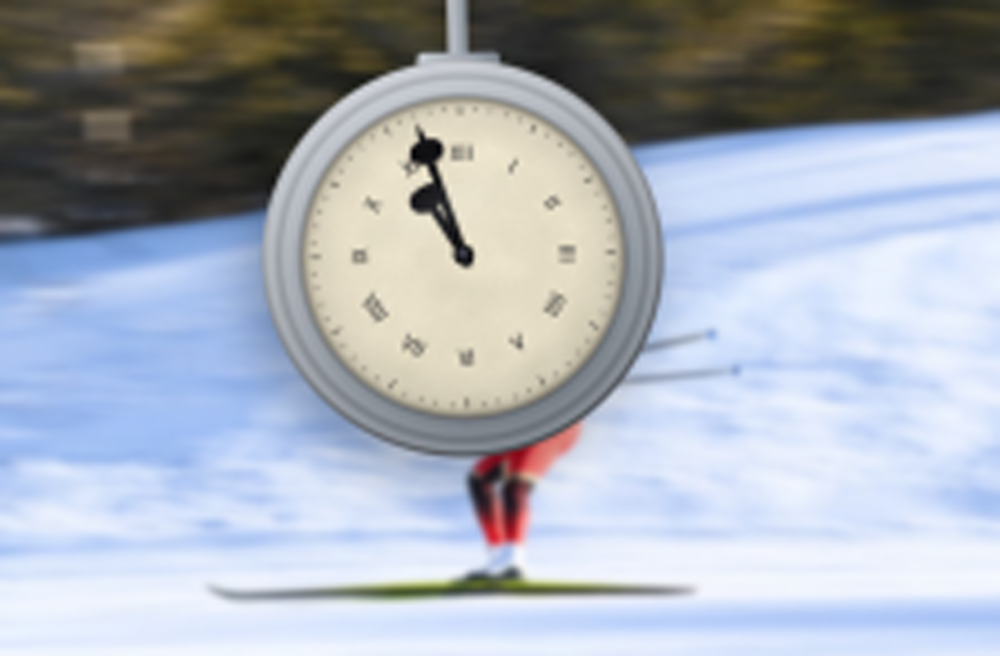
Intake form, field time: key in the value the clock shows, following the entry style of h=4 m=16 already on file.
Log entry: h=10 m=57
